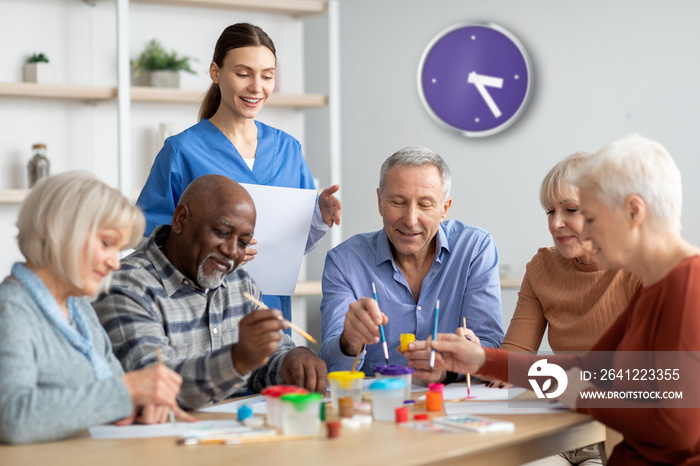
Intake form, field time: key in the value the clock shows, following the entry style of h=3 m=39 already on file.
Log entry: h=3 m=25
